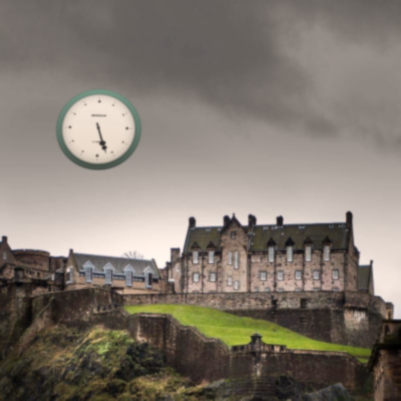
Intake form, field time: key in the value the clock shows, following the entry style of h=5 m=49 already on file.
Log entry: h=5 m=27
